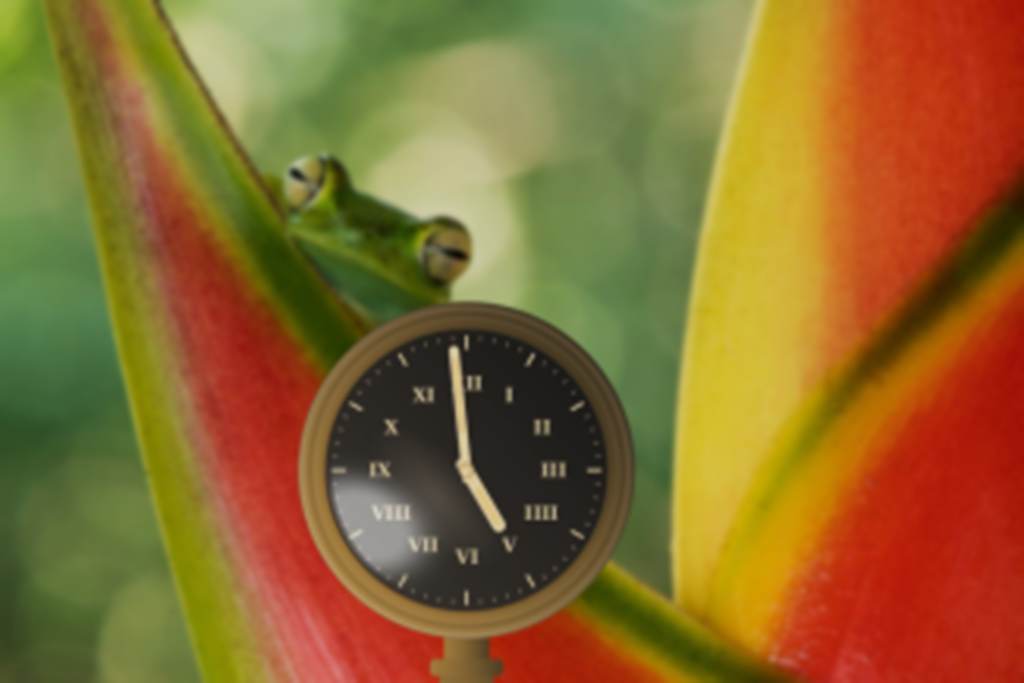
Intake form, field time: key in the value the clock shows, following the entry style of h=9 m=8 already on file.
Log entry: h=4 m=59
